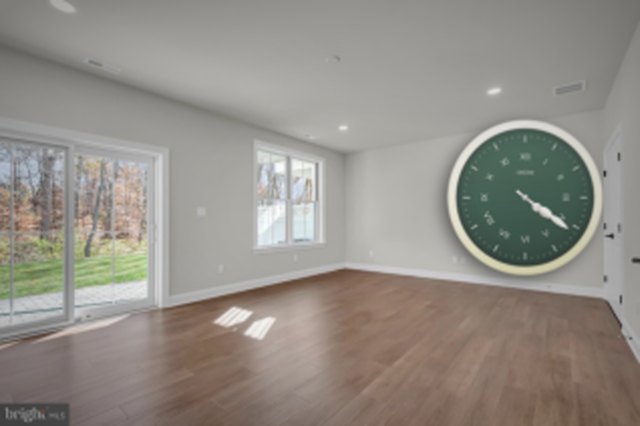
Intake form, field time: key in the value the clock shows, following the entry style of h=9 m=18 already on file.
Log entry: h=4 m=21
